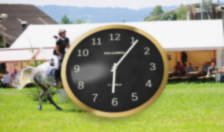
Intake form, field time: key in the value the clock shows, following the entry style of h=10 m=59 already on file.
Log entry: h=6 m=6
